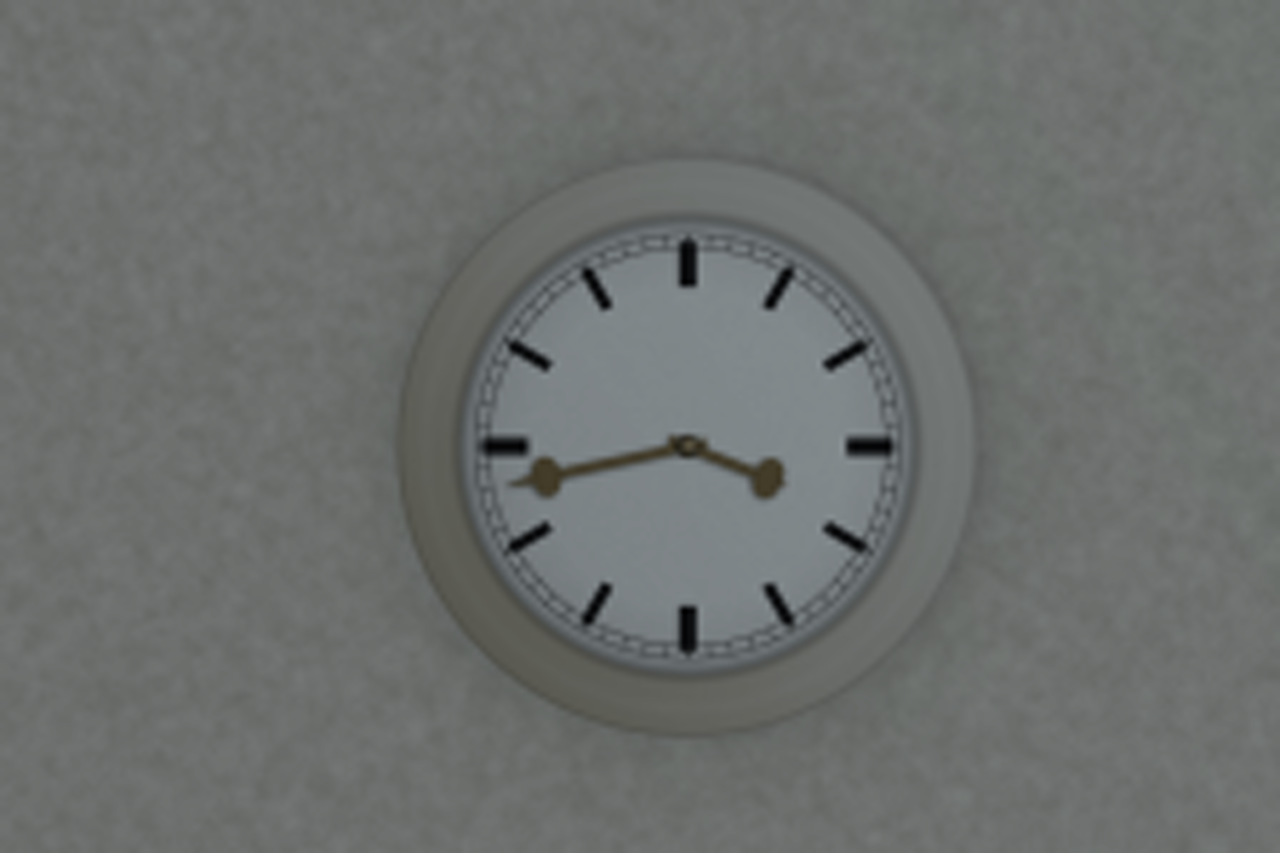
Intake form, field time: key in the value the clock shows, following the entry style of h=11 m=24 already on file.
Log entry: h=3 m=43
